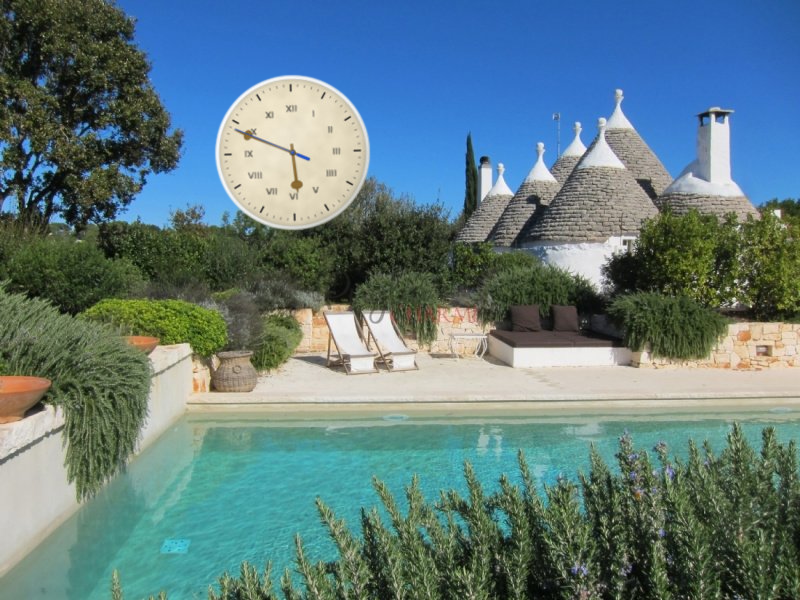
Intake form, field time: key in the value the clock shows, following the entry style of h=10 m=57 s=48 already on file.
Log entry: h=5 m=48 s=49
